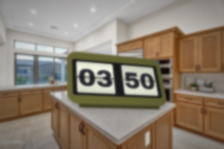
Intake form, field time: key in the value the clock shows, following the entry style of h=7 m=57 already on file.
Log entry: h=3 m=50
